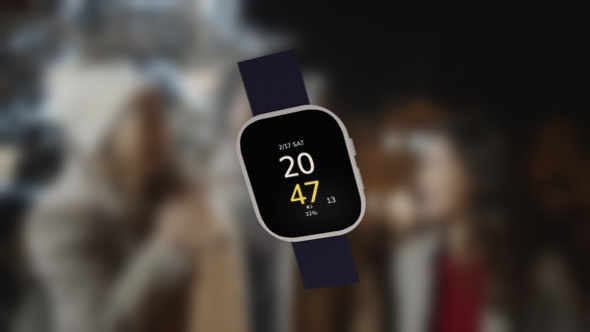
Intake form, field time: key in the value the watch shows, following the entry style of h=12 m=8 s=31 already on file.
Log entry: h=20 m=47 s=13
